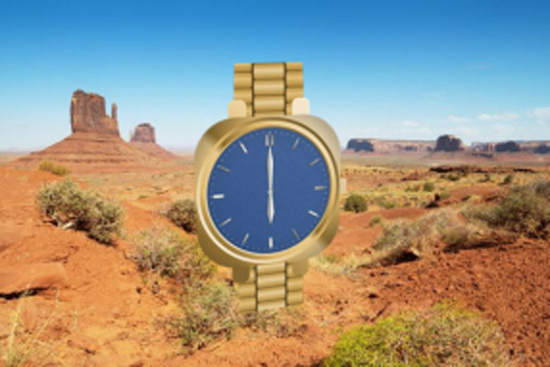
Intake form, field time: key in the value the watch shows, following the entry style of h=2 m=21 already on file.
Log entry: h=6 m=0
